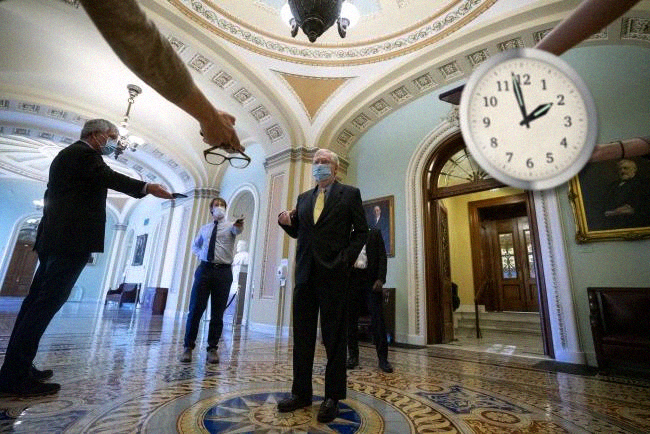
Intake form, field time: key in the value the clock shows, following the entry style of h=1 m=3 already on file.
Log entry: h=1 m=58
